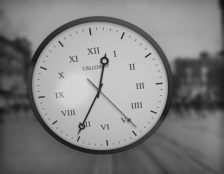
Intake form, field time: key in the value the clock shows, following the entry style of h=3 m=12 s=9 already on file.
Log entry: h=12 m=35 s=24
